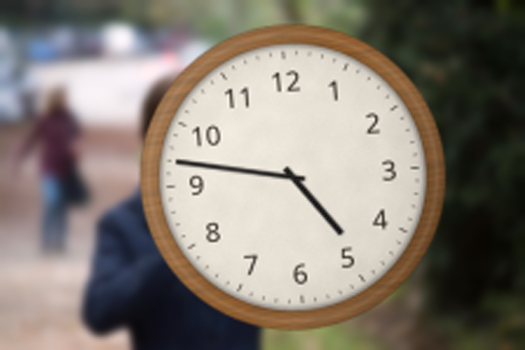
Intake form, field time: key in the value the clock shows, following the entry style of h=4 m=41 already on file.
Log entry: h=4 m=47
